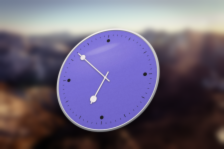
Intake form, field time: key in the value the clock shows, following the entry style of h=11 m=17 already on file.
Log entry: h=6 m=52
